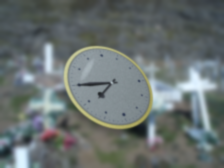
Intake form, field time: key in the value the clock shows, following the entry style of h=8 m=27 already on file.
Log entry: h=7 m=45
